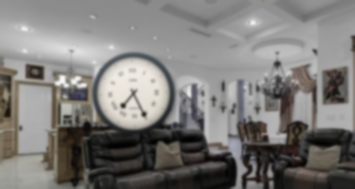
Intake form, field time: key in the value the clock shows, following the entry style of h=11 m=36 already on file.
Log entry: h=7 m=26
